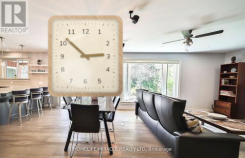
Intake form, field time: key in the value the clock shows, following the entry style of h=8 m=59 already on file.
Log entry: h=2 m=52
